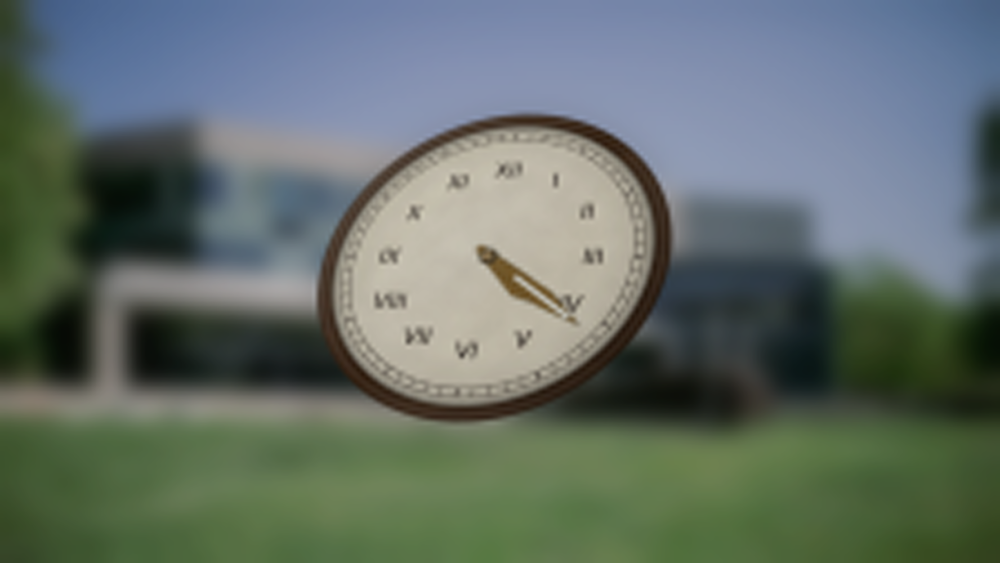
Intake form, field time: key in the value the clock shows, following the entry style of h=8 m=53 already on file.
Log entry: h=4 m=21
